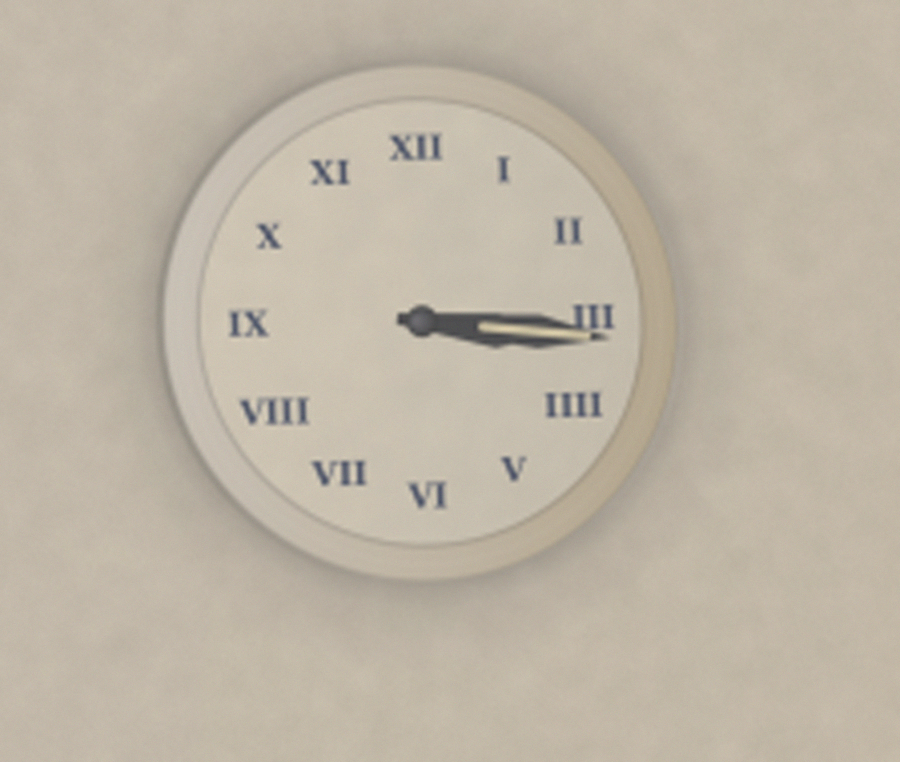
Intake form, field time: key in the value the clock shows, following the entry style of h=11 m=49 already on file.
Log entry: h=3 m=16
